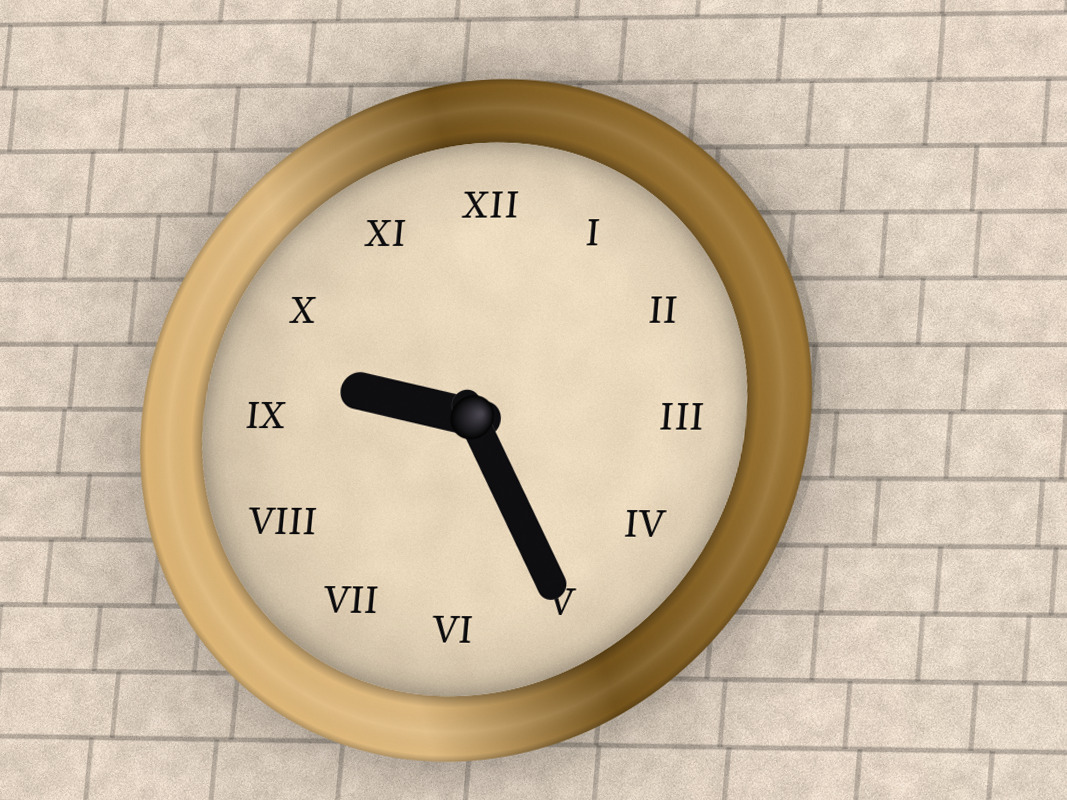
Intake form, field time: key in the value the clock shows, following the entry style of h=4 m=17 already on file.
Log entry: h=9 m=25
